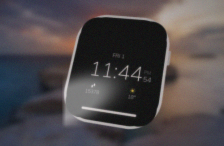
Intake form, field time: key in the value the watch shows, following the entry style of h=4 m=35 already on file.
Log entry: h=11 m=44
